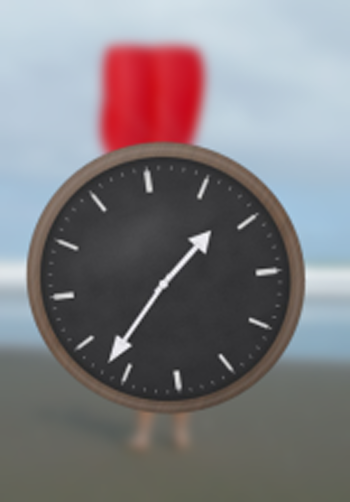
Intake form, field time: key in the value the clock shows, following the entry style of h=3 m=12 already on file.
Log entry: h=1 m=37
